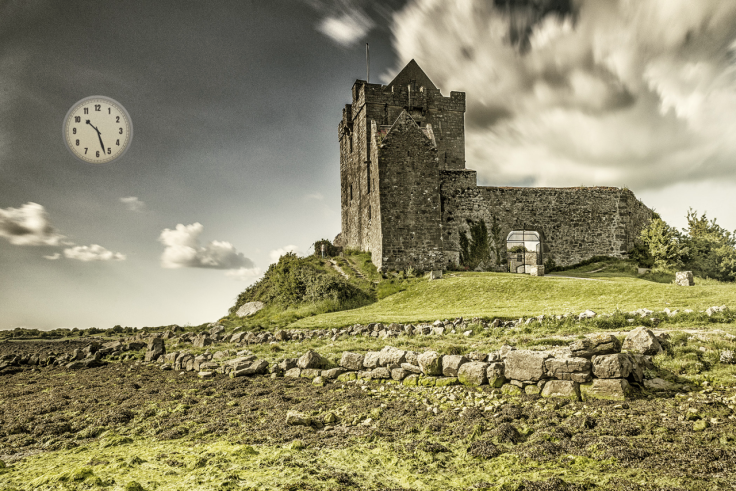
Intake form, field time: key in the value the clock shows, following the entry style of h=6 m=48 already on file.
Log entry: h=10 m=27
